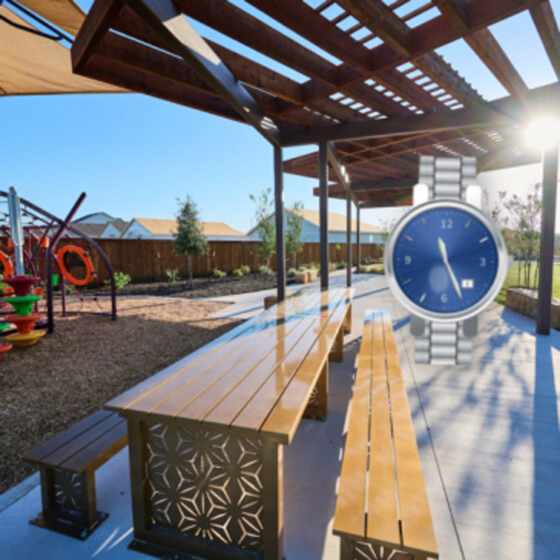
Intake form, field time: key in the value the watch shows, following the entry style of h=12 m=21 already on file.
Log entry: h=11 m=26
